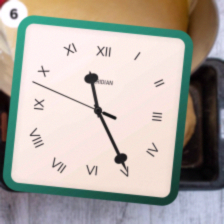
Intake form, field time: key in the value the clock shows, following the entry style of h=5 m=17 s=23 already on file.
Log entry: h=11 m=24 s=48
